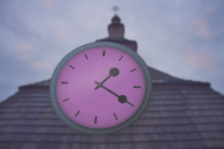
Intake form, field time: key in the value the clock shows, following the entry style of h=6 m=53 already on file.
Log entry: h=1 m=20
